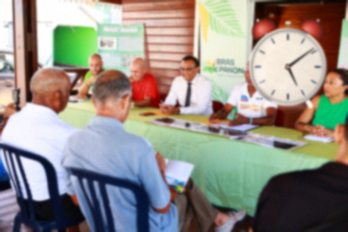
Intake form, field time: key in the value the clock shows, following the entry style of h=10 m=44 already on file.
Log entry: h=5 m=9
